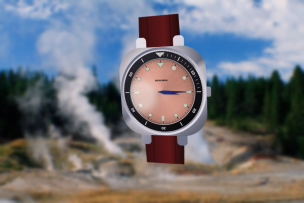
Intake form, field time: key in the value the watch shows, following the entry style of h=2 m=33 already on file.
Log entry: h=3 m=15
